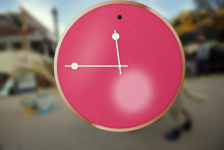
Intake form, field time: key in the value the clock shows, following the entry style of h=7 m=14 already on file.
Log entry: h=11 m=45
